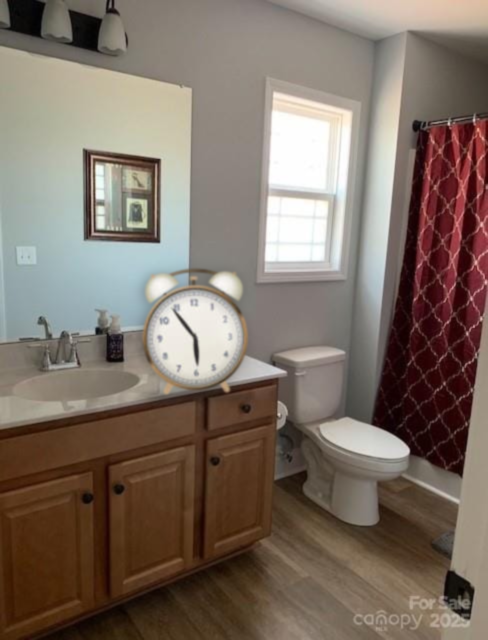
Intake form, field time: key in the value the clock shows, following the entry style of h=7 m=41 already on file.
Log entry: h=5 m=54
